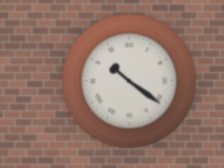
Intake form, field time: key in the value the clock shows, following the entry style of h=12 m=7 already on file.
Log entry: h=10 m=21
